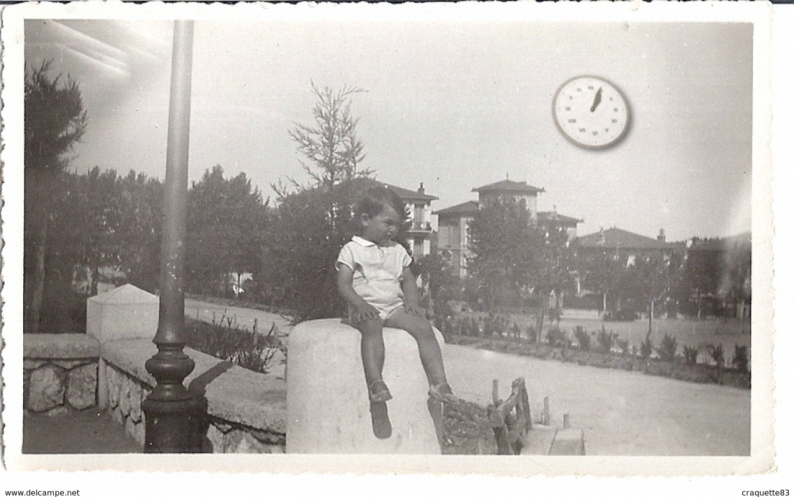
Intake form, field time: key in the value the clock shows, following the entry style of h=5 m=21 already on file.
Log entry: h=1 m=4
